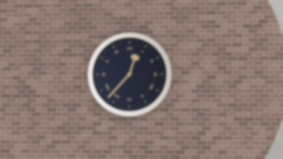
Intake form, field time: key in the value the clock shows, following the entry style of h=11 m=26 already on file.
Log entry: h=12 m=37
